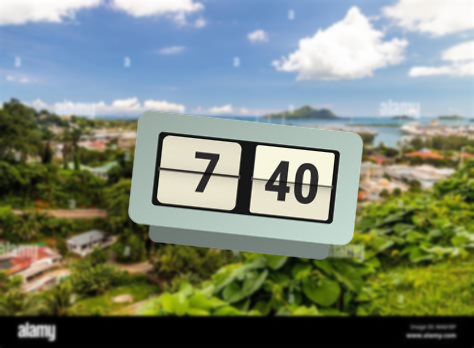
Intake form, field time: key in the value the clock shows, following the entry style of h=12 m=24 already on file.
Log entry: h=7 m=40
